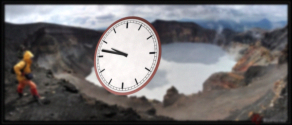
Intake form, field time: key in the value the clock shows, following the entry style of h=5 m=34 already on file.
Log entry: h=9 m=47
